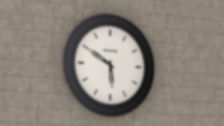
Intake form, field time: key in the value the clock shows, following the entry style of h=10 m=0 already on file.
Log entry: h=5 m=50
